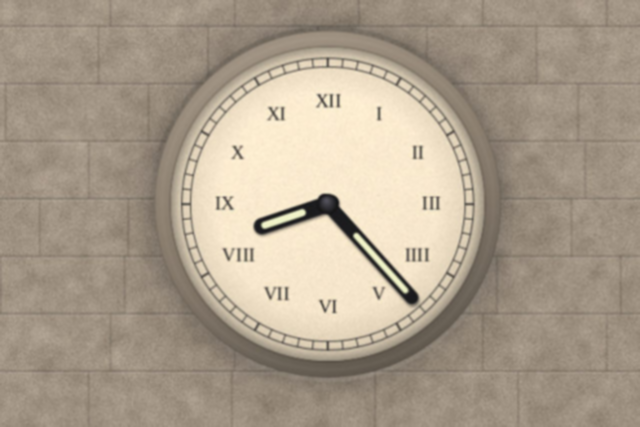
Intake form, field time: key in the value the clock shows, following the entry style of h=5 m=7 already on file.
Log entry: h=8 m=23
